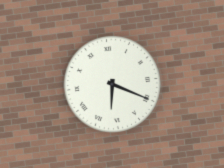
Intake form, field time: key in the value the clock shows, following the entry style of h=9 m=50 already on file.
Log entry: h=6 m=20
